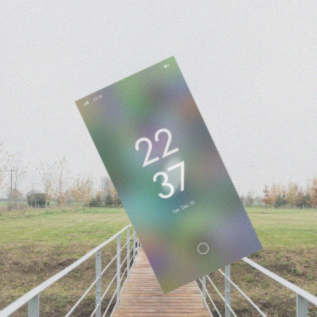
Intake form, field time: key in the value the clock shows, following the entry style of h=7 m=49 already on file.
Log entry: h=22 m=37
